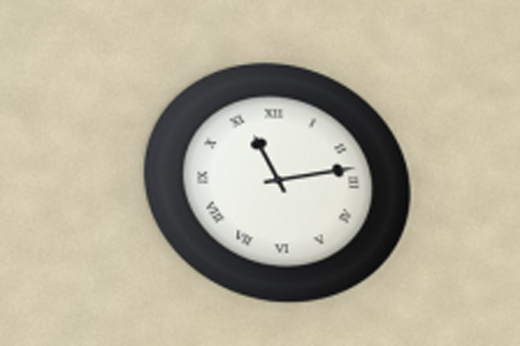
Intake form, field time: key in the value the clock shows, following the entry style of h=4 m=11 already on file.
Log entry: h=11 m=13
